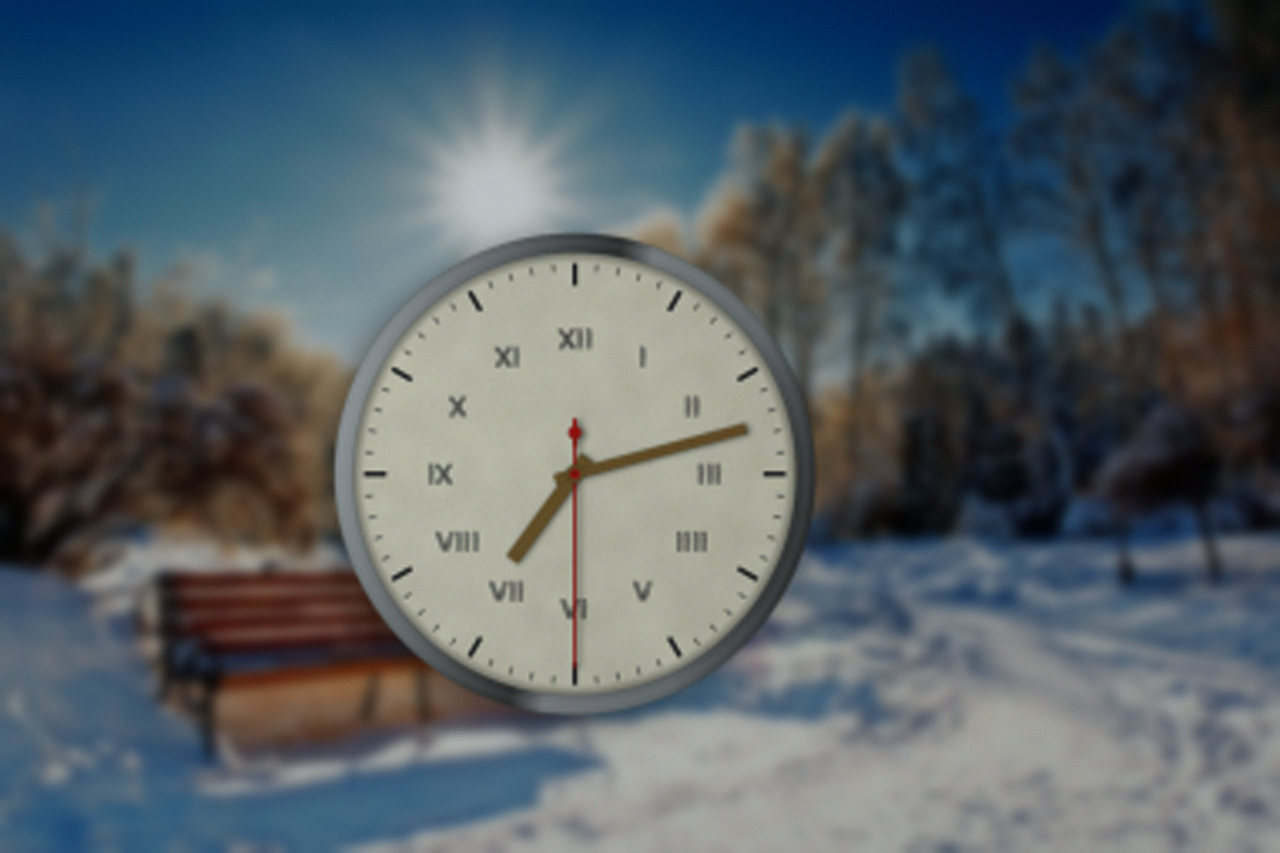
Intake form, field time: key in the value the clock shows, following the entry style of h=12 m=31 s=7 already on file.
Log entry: h=7 m=12 s=30
